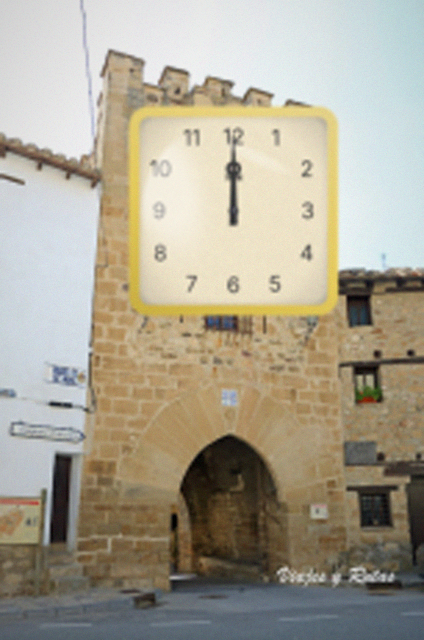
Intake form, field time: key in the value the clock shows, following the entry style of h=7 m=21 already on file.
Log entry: h=12 m=0
